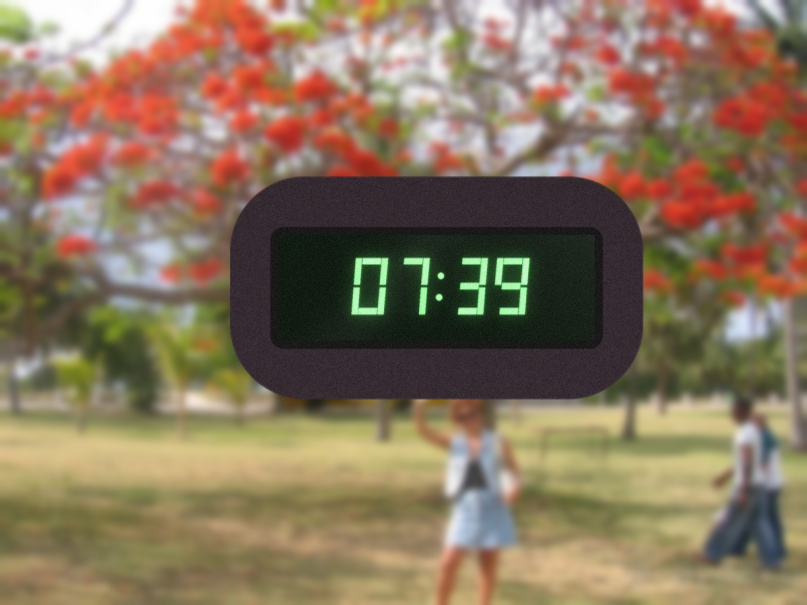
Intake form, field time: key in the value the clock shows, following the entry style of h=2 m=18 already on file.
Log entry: h=7 m=39
